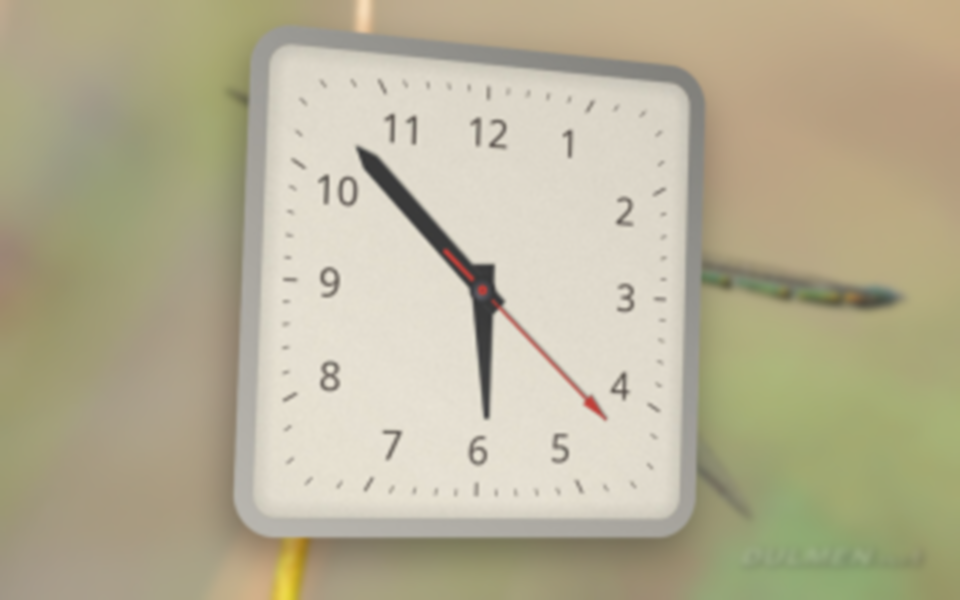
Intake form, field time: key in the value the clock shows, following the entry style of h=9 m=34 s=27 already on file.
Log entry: h=5 m=52 s=22
